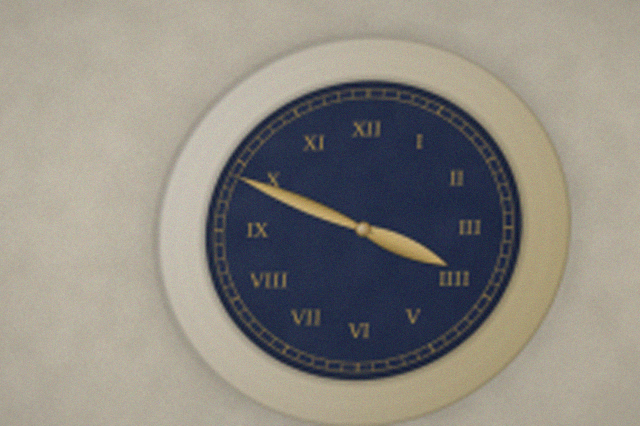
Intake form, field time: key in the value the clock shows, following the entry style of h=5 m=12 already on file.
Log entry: h=3 m=49
